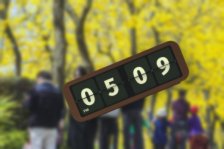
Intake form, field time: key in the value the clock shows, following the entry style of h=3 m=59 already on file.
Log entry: h=5 m=9
